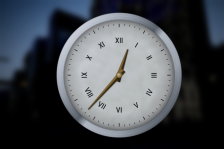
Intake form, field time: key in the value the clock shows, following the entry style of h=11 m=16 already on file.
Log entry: h=12 m=37
